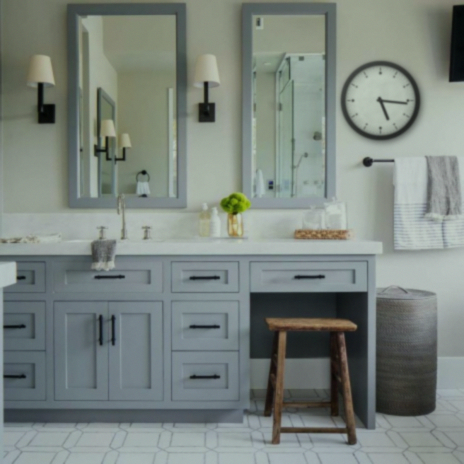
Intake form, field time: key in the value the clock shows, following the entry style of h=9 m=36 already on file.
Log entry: h=5 m=16
